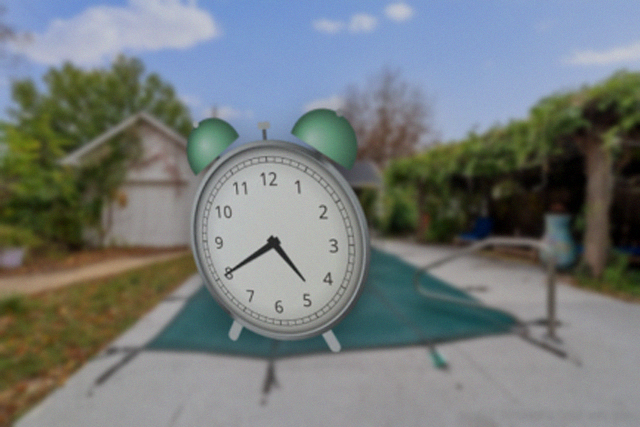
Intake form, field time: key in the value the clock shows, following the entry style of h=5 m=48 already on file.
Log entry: h=4 m=40
